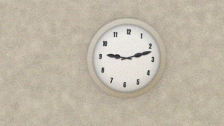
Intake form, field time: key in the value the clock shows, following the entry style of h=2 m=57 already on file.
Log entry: h=9 m=12
